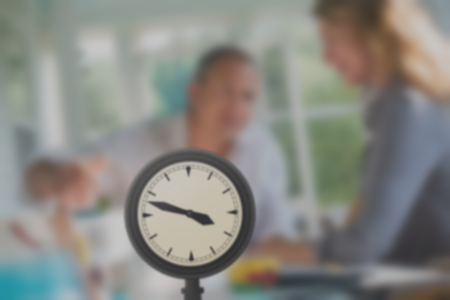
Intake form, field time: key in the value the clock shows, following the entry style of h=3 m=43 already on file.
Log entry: h=3 m=48
